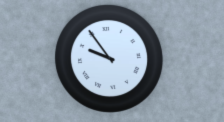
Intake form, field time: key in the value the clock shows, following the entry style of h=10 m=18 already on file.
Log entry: h=9 m=55
